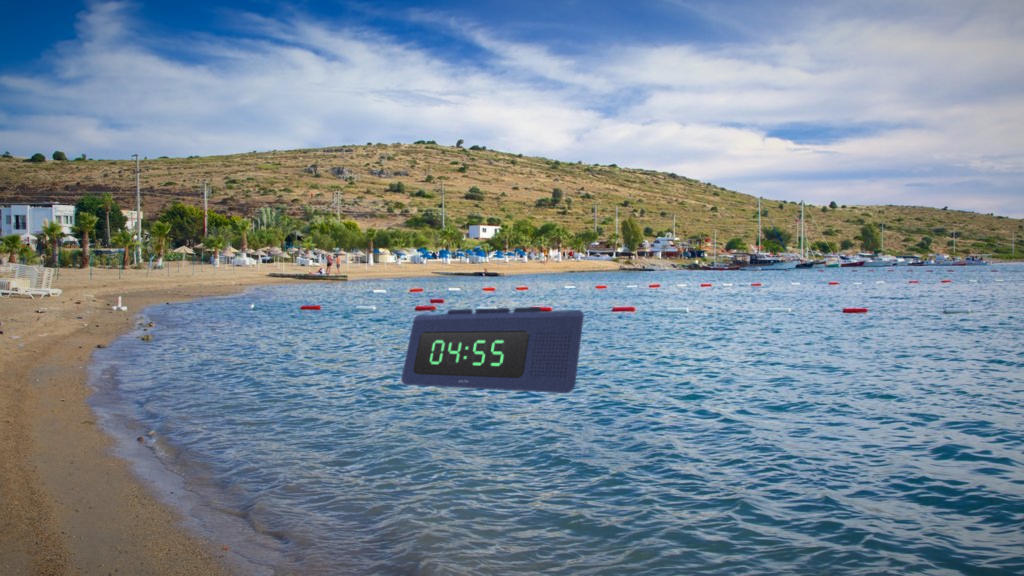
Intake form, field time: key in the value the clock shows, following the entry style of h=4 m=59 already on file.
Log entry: h=4 m=55
